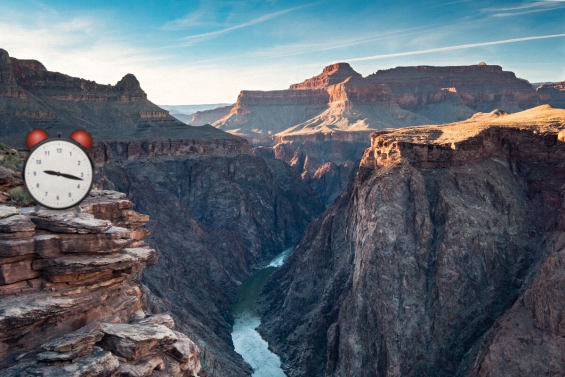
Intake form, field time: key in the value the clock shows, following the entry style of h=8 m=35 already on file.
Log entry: h=9 m=17
